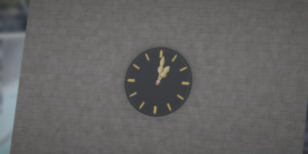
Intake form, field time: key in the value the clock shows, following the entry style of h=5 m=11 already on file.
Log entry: h=1 m=1
